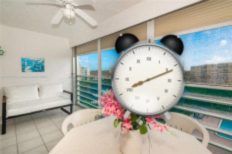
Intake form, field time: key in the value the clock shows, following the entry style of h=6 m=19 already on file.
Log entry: h=8 m=11
